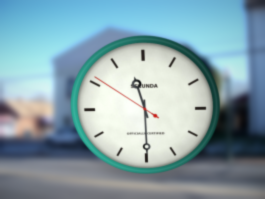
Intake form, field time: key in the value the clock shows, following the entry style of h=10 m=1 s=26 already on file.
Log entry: h=11 m=29 s=51
